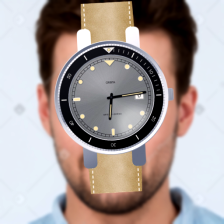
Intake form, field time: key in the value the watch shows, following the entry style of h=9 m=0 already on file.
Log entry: h=6 m=14
